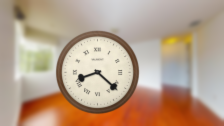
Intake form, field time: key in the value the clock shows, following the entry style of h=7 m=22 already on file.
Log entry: h=8 m=22
